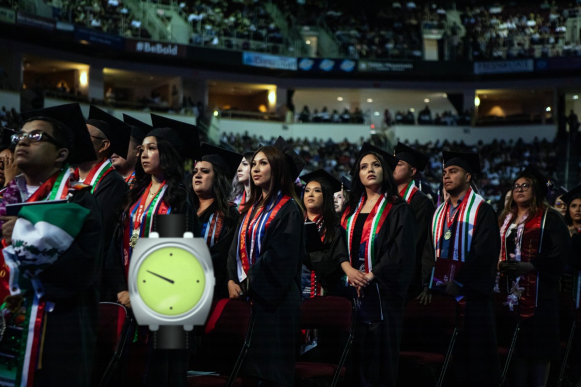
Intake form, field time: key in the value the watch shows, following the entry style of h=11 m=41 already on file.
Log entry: h=9 m=49
